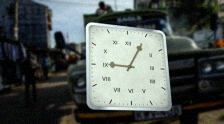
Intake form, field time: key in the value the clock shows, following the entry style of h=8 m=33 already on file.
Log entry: h=9 m=5
